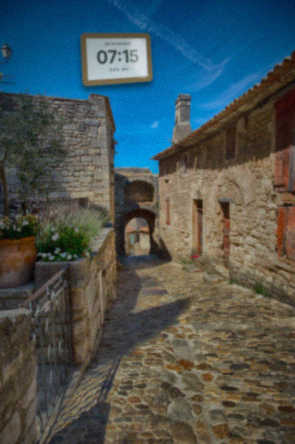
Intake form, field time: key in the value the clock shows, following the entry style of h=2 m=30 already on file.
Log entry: h=7 m=15
